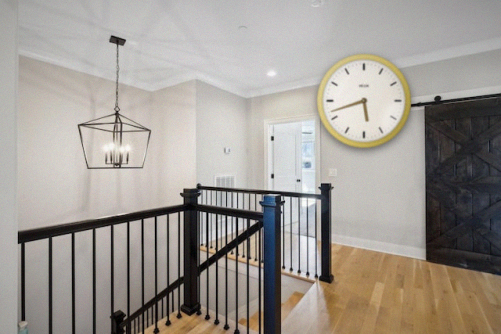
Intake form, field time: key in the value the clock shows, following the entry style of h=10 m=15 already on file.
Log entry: h=5 m=42
